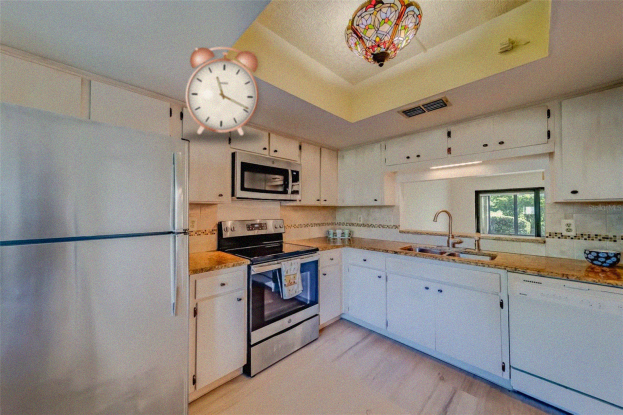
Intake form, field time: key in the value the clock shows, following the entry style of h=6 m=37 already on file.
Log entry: h=11 m=19
